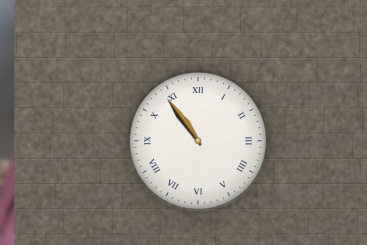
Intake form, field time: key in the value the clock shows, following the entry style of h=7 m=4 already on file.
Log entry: h=10 m=54
